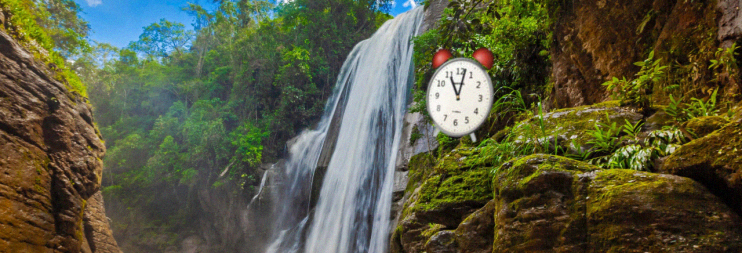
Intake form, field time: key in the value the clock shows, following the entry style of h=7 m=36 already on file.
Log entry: h=11 m=2
